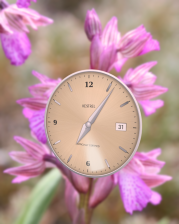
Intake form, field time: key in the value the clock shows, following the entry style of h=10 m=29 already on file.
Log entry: h=7 m=6
